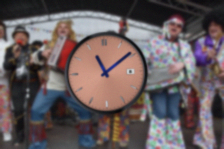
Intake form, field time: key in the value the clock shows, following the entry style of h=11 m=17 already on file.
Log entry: h=11 m=9
